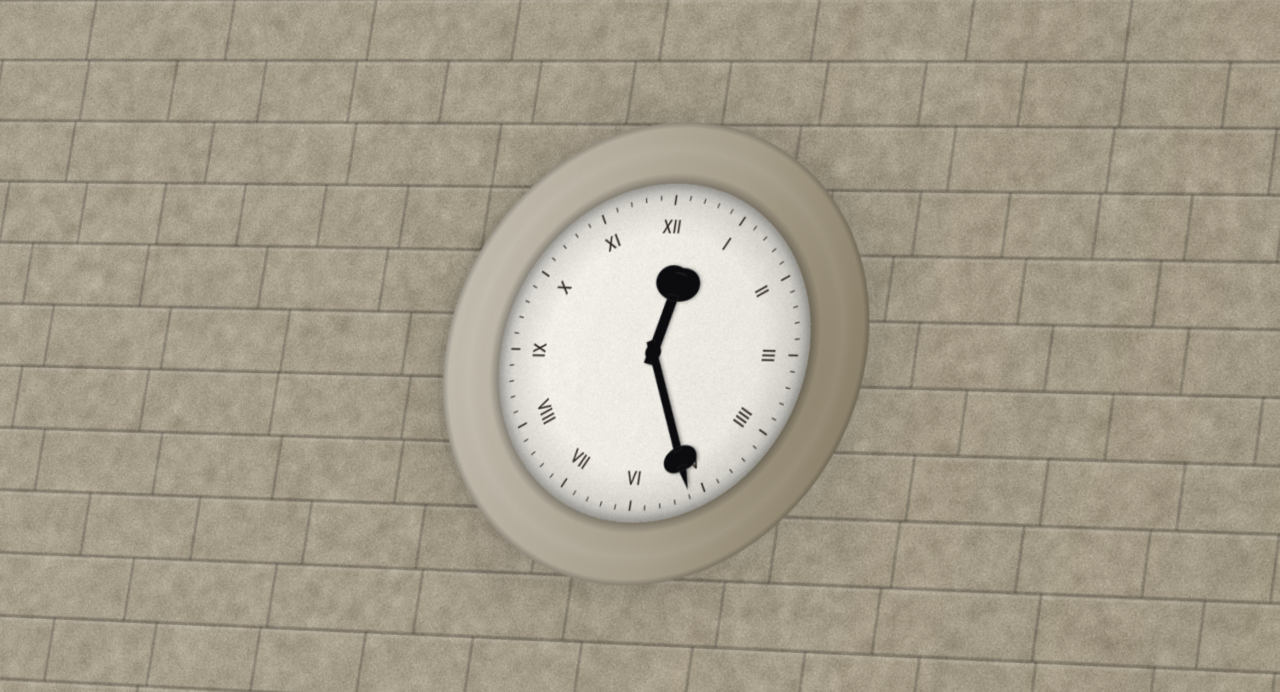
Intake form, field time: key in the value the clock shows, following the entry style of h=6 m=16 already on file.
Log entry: h=12 m=26
